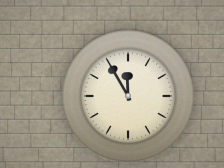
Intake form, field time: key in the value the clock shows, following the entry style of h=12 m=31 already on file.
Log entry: h=11 m=55
